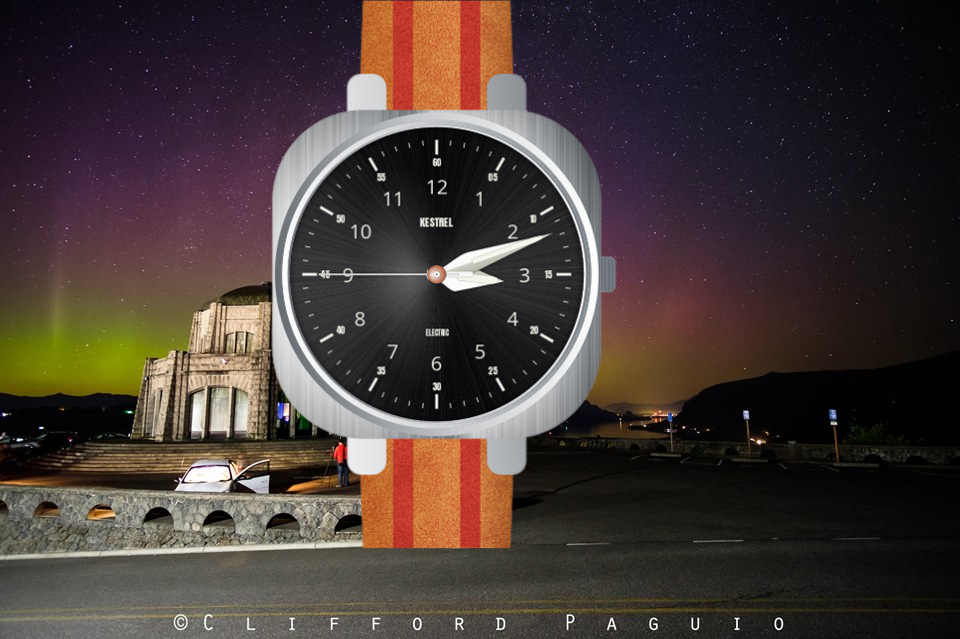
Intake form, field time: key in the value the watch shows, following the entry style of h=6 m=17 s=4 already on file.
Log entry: h=3 m=11 s=45
